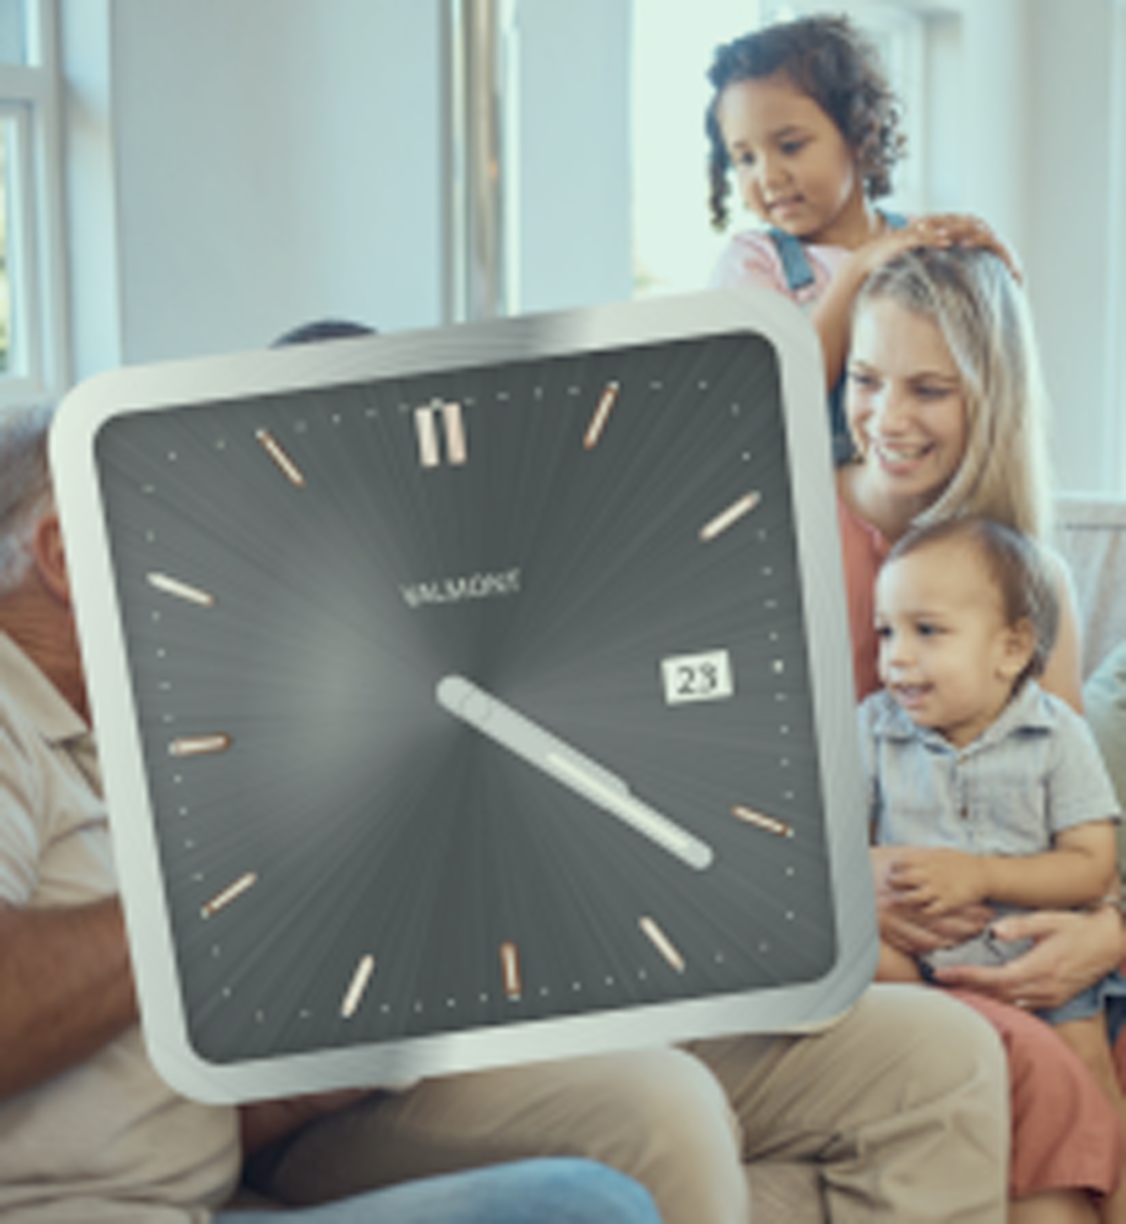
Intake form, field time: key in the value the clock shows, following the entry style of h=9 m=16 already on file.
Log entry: h=4 m=22
